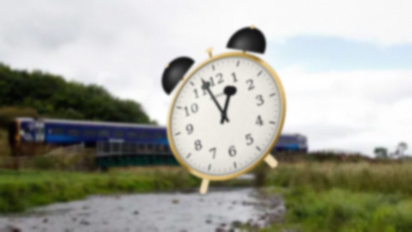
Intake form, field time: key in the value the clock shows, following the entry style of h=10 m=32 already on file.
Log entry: h=12 m=57
